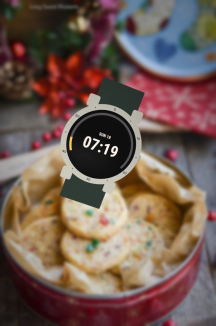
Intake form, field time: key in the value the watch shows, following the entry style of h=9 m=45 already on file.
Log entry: h=7 m=19
